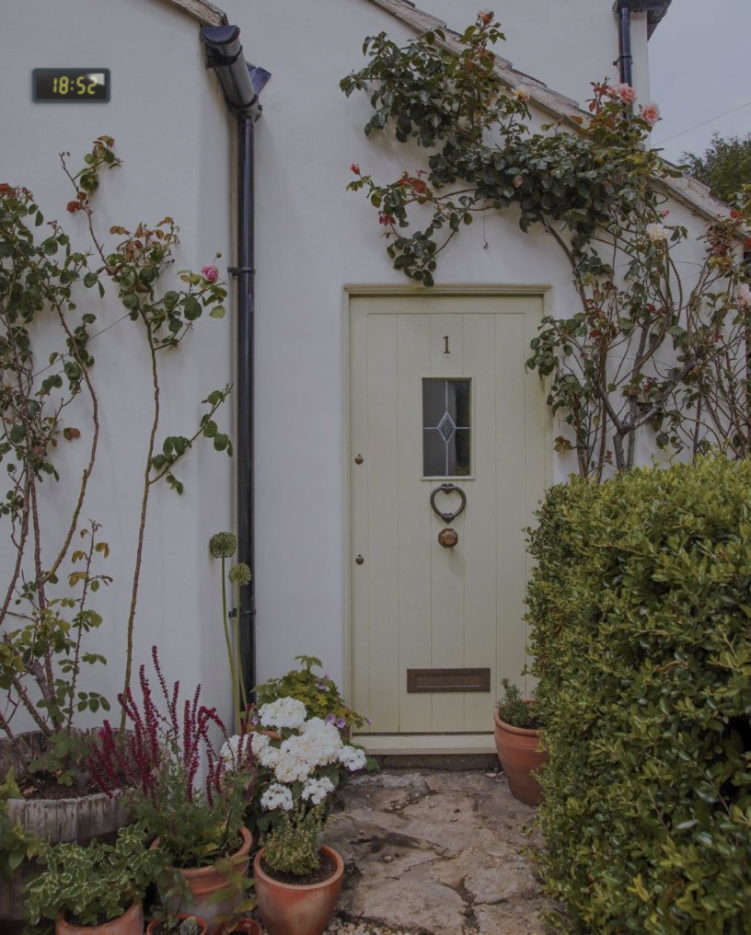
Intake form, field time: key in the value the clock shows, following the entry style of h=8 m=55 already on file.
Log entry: h=18 m=52
